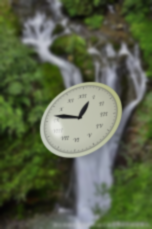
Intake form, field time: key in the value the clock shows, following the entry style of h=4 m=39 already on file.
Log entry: h=12 m=47
